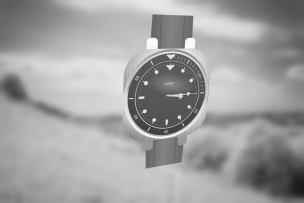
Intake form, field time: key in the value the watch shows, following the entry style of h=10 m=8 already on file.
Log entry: h=3 m=15
